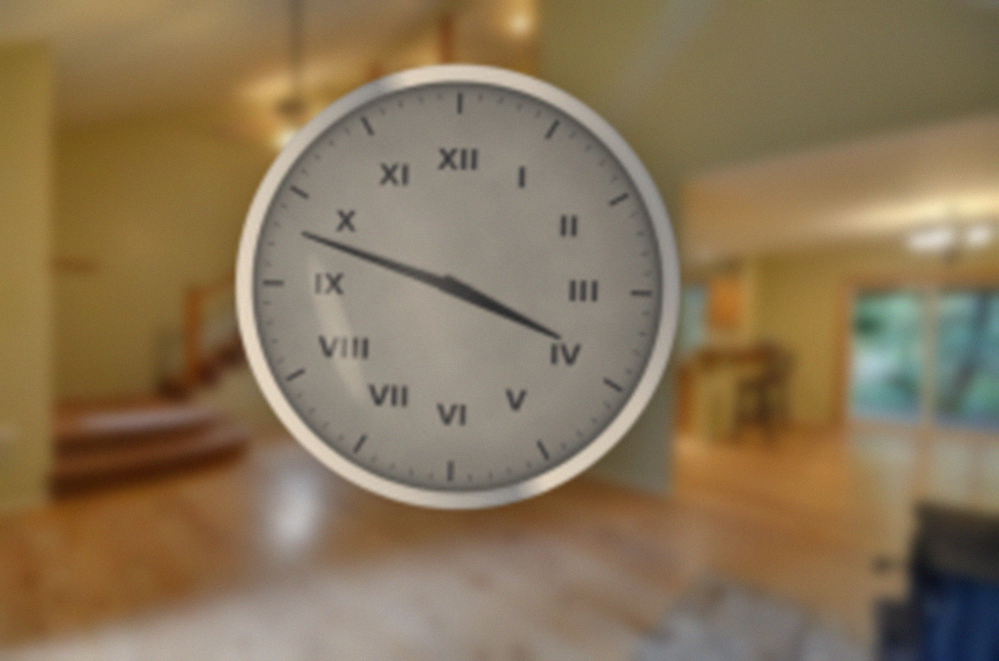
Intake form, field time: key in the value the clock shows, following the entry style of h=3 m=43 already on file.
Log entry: h=3 m=48
